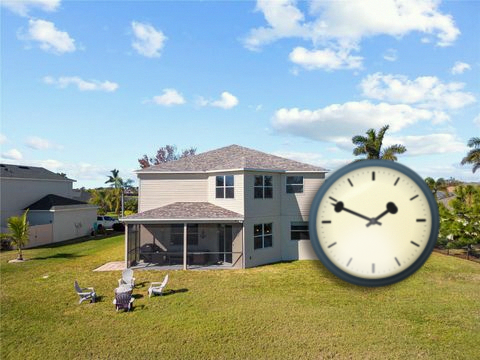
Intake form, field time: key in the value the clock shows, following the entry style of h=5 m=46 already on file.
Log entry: h=1 m=49
